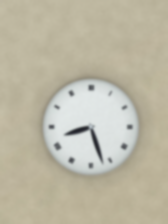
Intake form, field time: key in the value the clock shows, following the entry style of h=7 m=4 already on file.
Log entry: h=8 m=27
